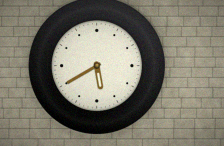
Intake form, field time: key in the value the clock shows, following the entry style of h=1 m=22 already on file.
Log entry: h=5 m=40
